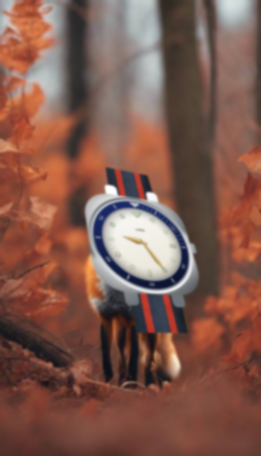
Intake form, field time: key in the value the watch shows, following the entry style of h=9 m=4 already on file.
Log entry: h=9 m=25
